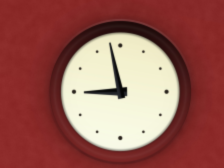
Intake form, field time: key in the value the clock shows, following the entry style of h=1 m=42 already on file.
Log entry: h=8 m=58
